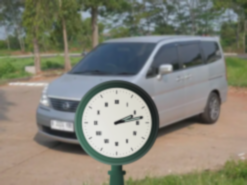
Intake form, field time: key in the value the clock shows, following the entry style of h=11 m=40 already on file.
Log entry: h=2 m=13
